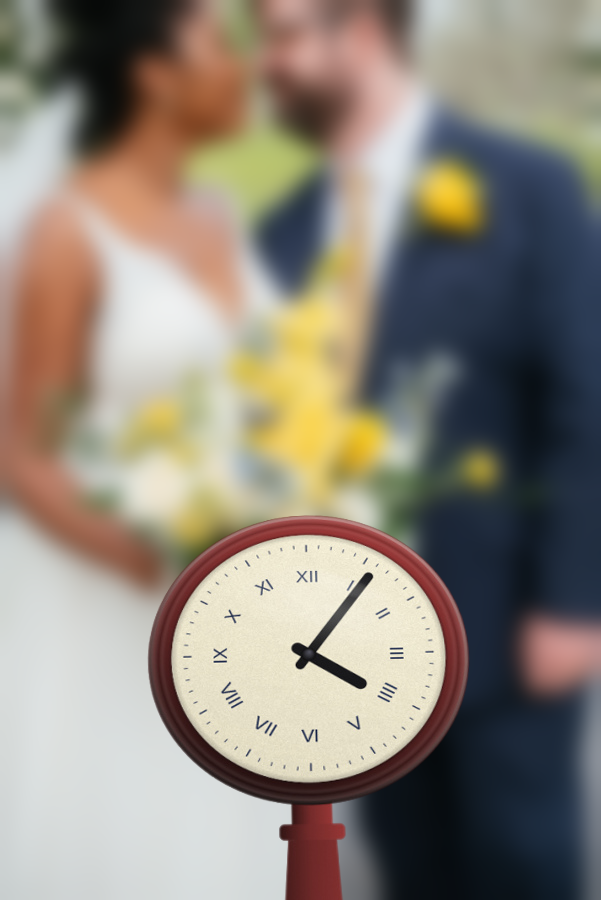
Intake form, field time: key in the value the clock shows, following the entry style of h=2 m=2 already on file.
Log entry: h=4 m=6
